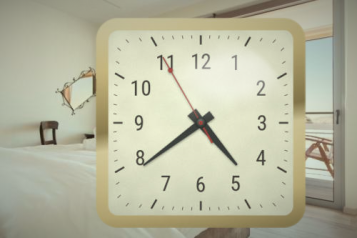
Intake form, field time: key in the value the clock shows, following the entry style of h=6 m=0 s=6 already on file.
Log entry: h=4 m=38 s=55
